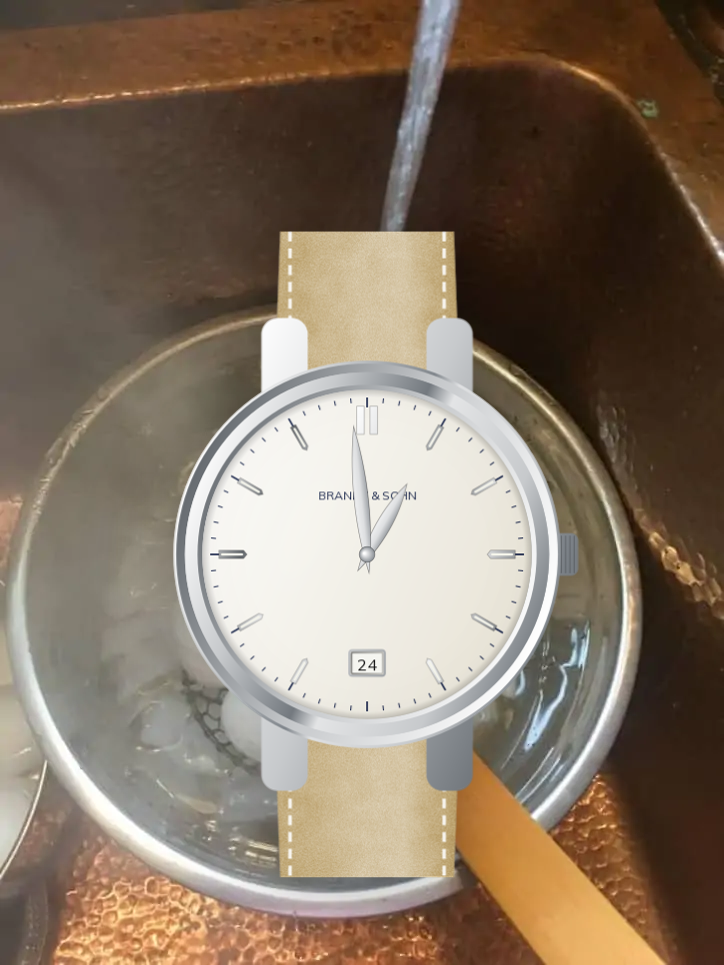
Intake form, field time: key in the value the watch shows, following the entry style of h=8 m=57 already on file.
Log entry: h=12 m=59
